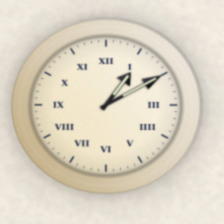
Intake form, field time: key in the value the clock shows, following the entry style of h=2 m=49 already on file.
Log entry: h=1 m=10
